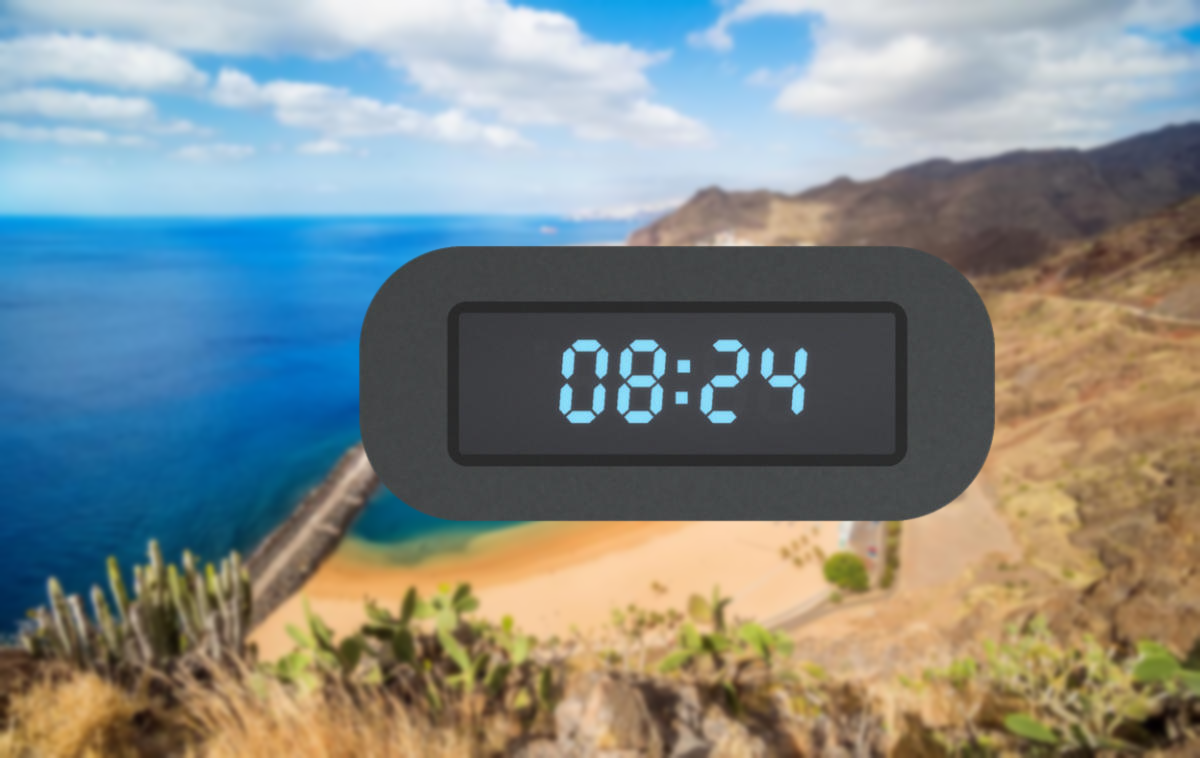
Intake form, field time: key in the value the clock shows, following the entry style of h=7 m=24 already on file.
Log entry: h=8 m=24
